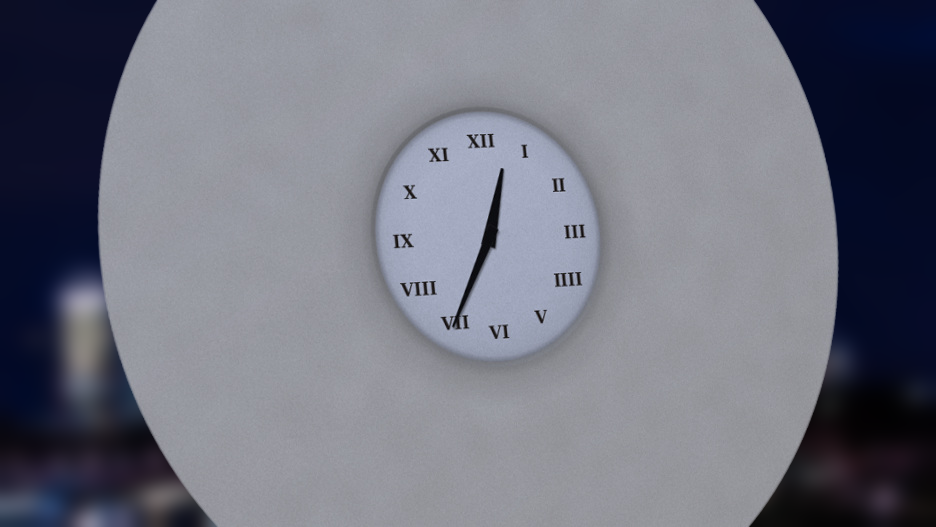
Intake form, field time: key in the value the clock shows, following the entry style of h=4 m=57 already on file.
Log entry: h=12 m=35
